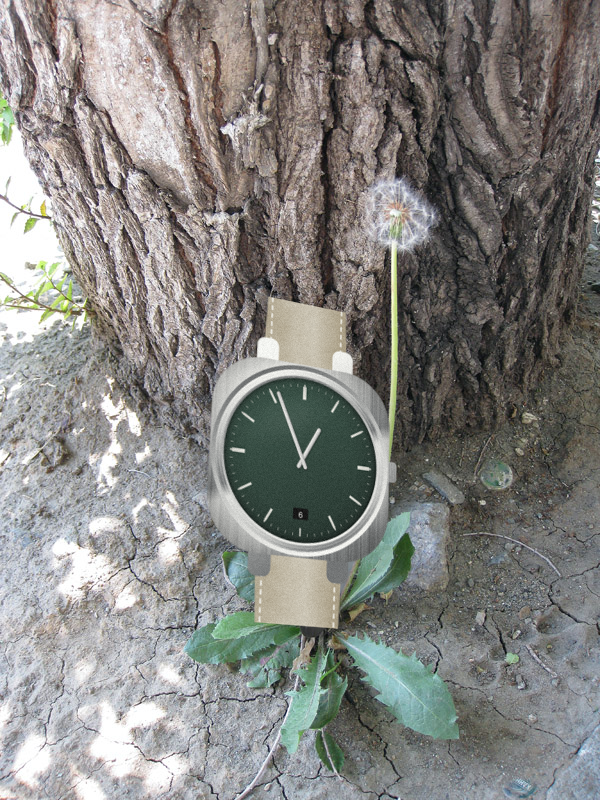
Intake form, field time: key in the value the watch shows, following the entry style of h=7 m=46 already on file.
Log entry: h=12 m=56
